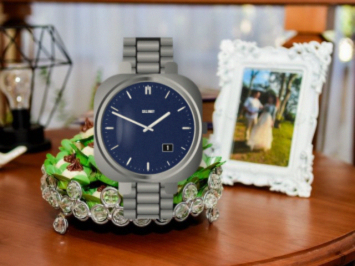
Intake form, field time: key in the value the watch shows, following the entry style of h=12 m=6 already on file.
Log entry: h=1 m=49
